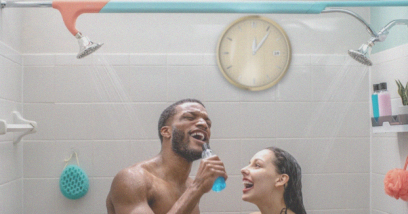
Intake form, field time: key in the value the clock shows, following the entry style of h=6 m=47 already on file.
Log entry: h=12 m=6
